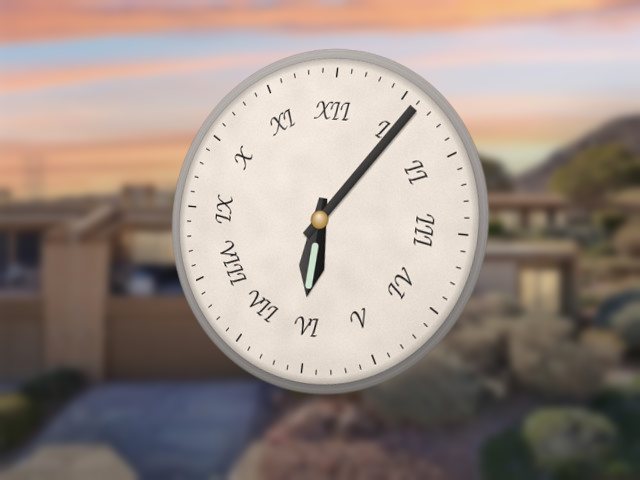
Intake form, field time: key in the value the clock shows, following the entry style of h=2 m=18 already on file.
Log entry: h=6 m=6
